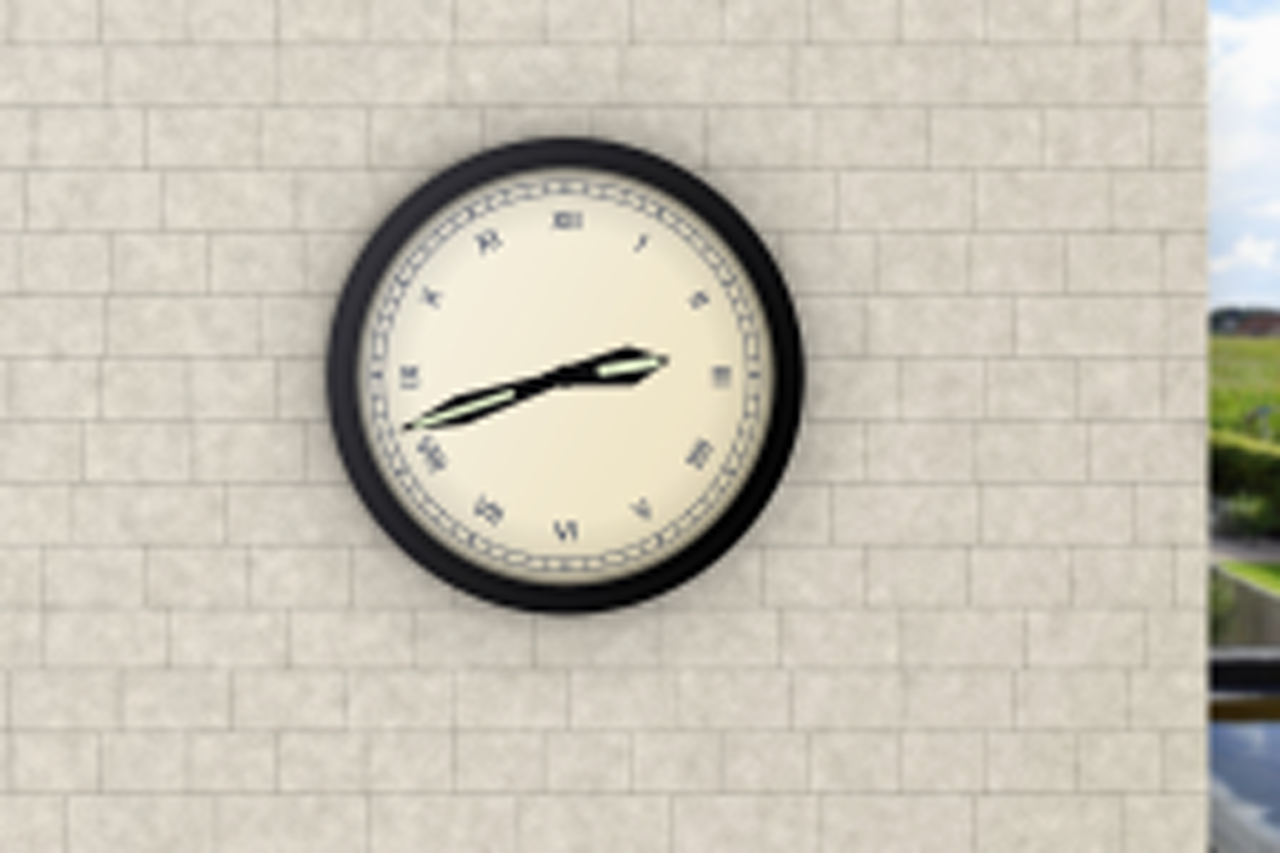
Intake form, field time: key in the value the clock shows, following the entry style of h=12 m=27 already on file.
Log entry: h=2 m=42
